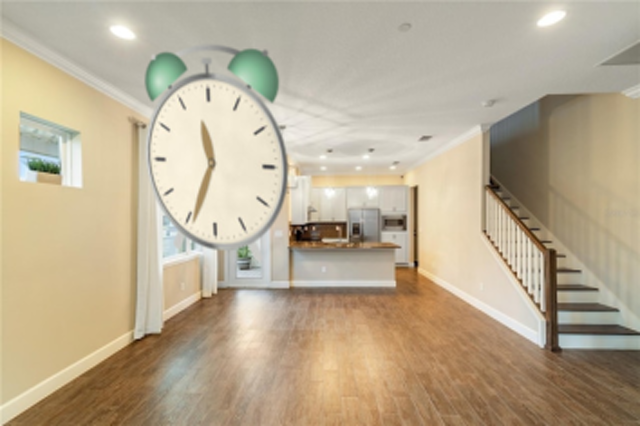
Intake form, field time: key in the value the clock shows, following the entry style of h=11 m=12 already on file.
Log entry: h=11 m=34
